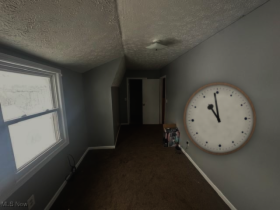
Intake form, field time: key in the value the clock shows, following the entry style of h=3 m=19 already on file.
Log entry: h=10 m=59
